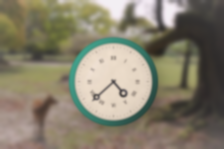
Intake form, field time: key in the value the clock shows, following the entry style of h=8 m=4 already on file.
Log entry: h=4 m=38
